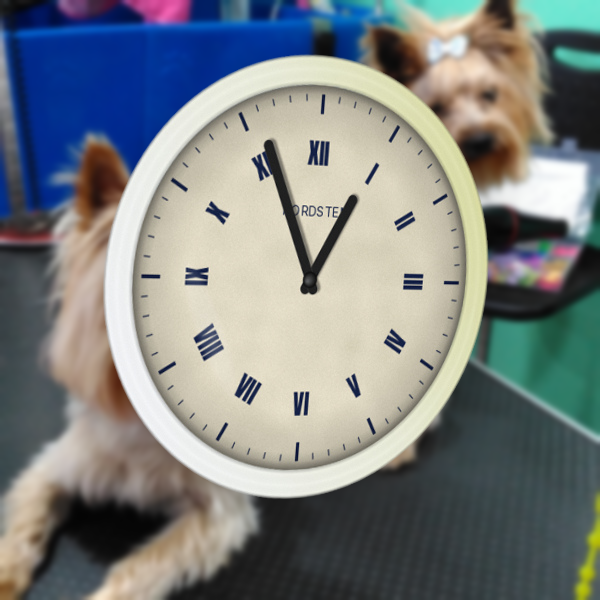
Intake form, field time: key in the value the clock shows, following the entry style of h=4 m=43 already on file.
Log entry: h=12 m=56
